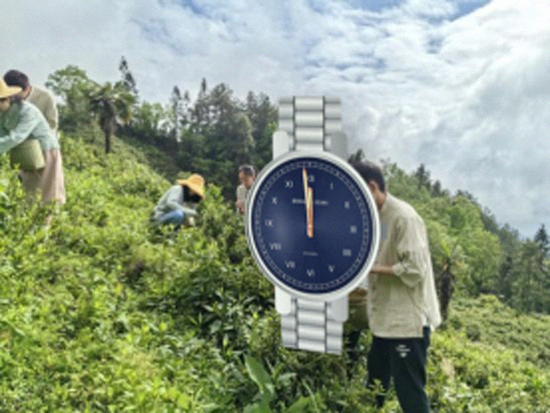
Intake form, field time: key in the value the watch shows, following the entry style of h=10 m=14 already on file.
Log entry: h=11 m=59
